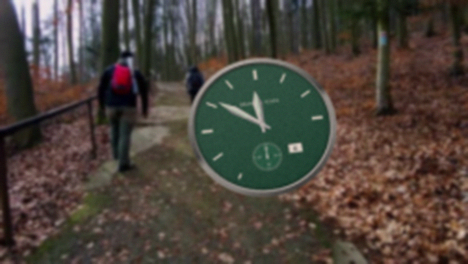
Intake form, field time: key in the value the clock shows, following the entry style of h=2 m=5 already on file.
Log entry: h=11 m=51
